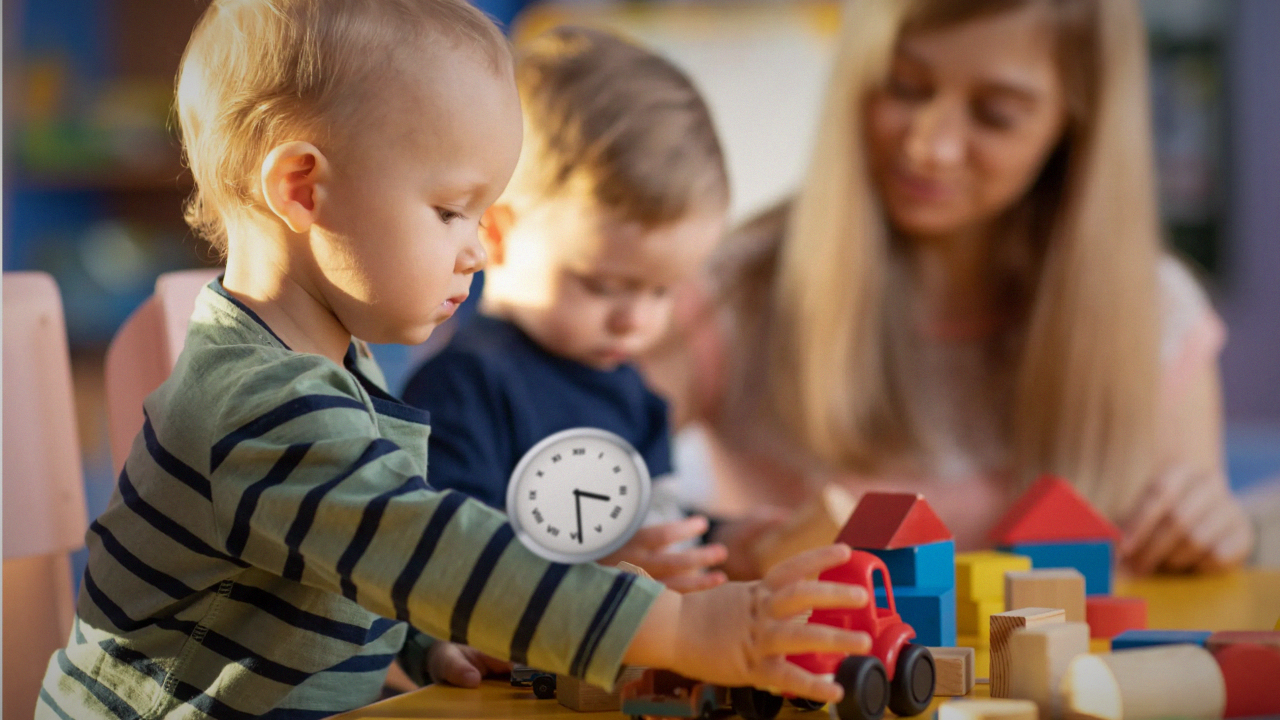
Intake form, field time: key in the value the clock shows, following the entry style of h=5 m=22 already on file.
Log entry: h=3 m=29
